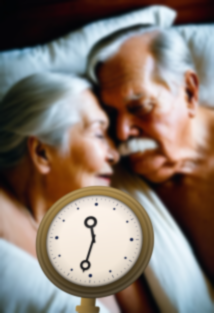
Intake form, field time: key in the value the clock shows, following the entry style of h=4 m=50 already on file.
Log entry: h=11 m=32
